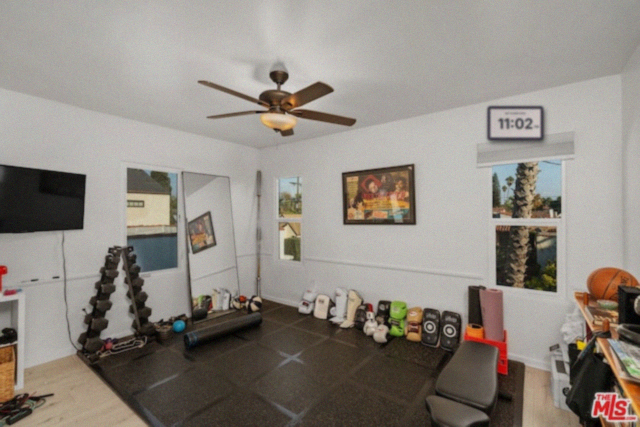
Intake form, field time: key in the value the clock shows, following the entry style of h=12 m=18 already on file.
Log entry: h=11 m=2
